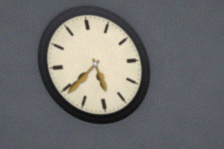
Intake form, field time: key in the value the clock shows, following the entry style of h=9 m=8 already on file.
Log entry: h=5 m=39
